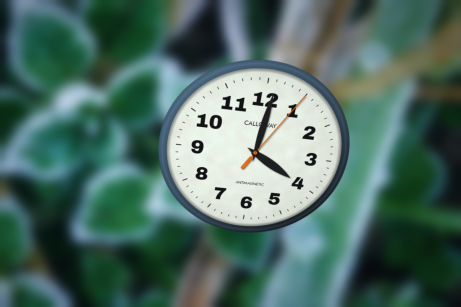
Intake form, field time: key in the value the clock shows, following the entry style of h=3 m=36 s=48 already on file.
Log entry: h=4 m=1 s=5
